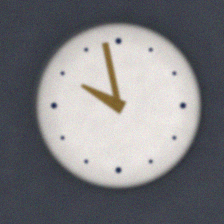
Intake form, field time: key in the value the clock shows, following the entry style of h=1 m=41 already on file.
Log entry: h=9 m=58
